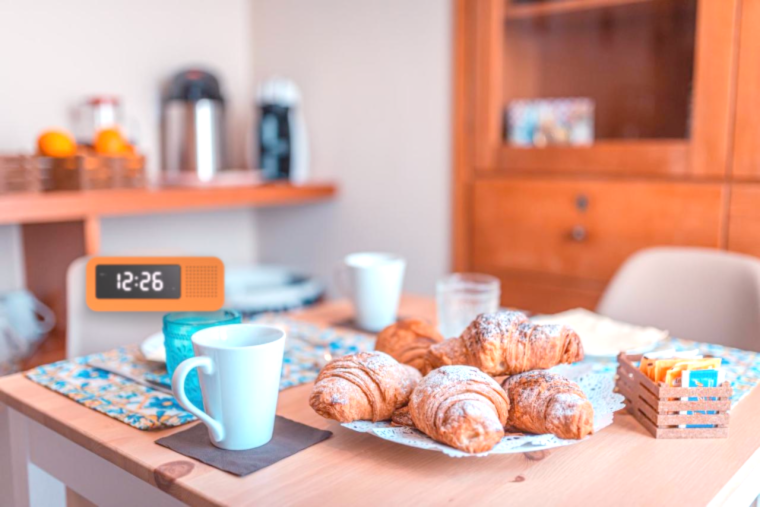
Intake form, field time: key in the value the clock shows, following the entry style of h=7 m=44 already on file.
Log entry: h=12 m=26
